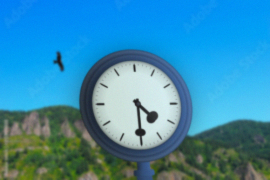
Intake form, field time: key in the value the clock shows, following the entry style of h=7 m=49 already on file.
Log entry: h=4 m=30
